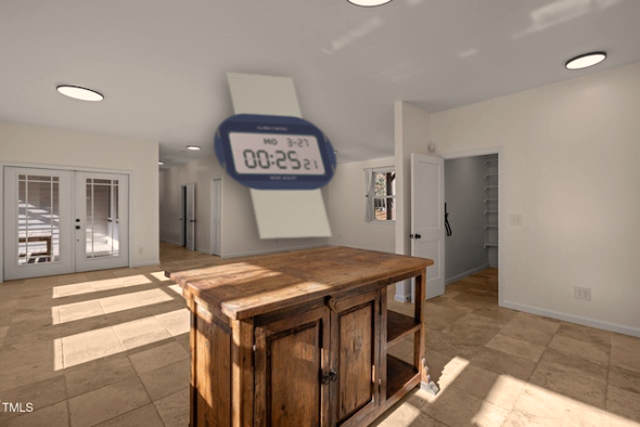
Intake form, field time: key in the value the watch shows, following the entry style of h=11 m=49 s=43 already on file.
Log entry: h=0 m=25 s=21
